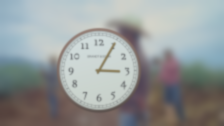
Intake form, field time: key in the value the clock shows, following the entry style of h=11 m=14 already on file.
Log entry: h=3 m=5
